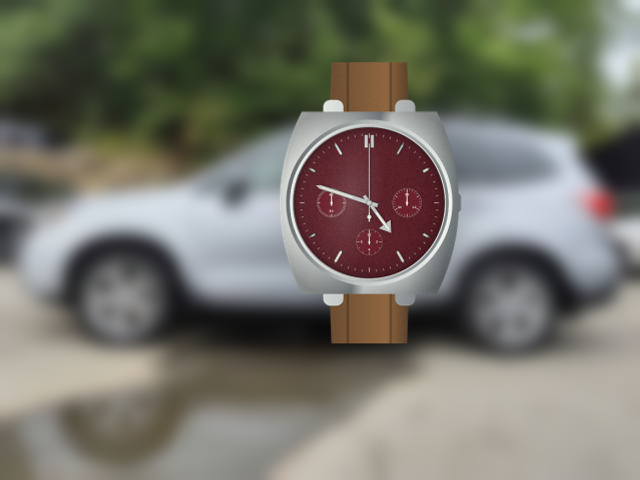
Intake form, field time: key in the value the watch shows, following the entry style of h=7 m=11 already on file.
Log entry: h=4 m=48
